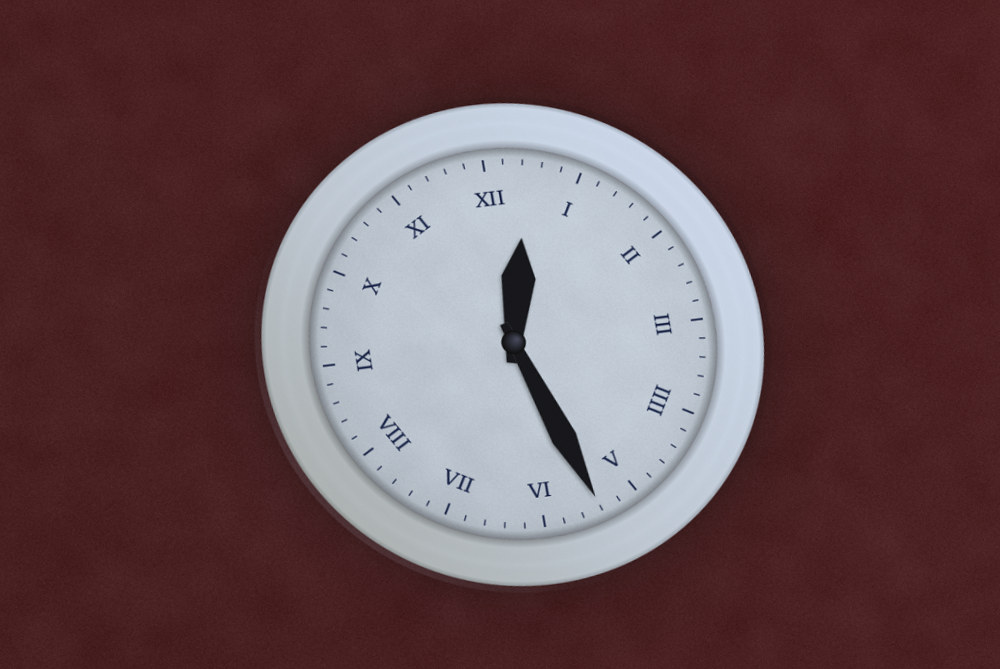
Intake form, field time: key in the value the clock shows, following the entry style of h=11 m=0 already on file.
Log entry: h=12 m=27
